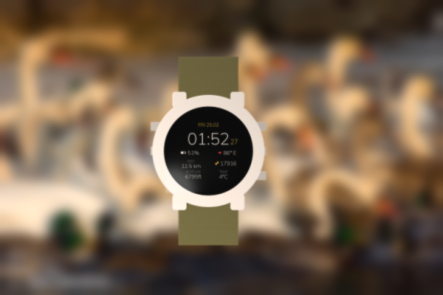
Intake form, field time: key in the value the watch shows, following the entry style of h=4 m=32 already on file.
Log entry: h=1 m=52
